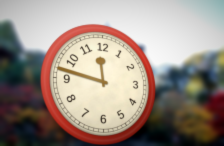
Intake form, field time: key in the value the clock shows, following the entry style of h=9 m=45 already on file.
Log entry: h=11 m=47
